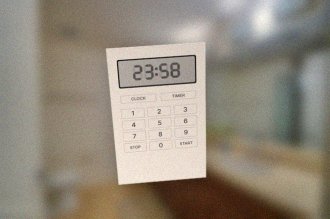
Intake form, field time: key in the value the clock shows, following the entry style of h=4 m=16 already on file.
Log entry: h=23 m=58
